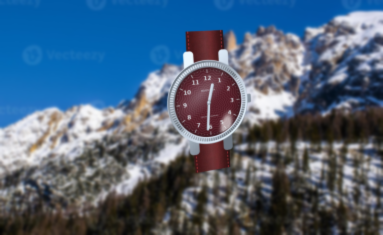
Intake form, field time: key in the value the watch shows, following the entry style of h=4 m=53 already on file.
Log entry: h=12 m=31
